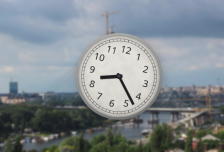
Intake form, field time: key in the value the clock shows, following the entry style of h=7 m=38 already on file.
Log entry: h=8 m=23
